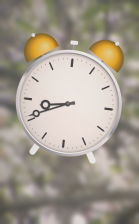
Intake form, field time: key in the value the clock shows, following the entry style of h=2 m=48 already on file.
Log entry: h=8 m=41
